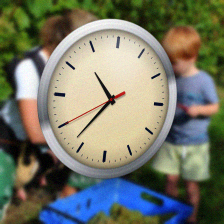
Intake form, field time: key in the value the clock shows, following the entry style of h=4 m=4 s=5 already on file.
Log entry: h=10 m=36 s=40
